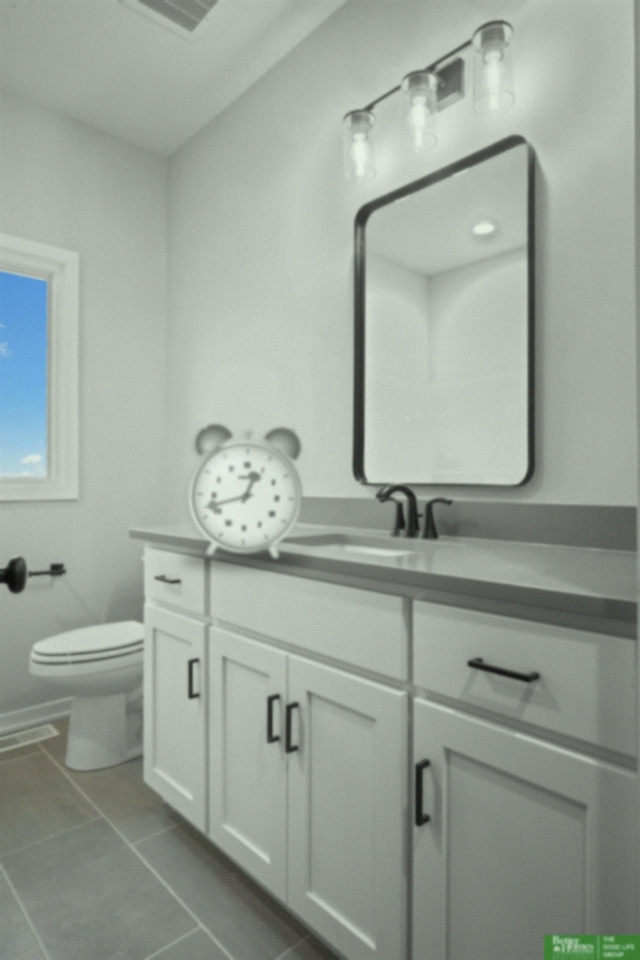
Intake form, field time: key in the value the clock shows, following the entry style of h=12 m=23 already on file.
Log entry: h=12 m=42
